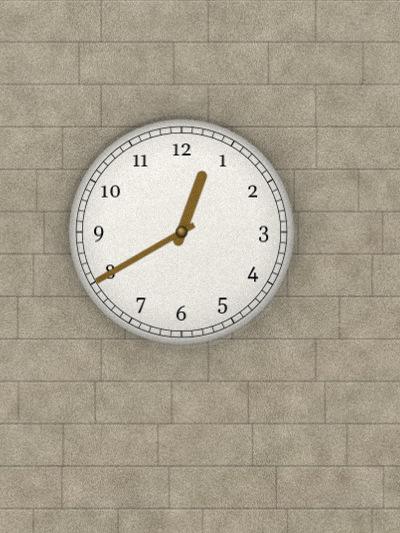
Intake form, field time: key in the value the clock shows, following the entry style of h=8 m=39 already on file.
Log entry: h=12 m=40
